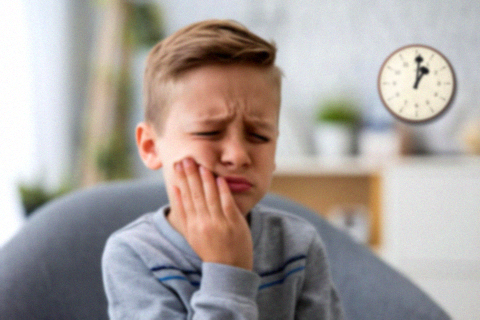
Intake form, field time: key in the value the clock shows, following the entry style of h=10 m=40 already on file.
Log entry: h=1 m=1
